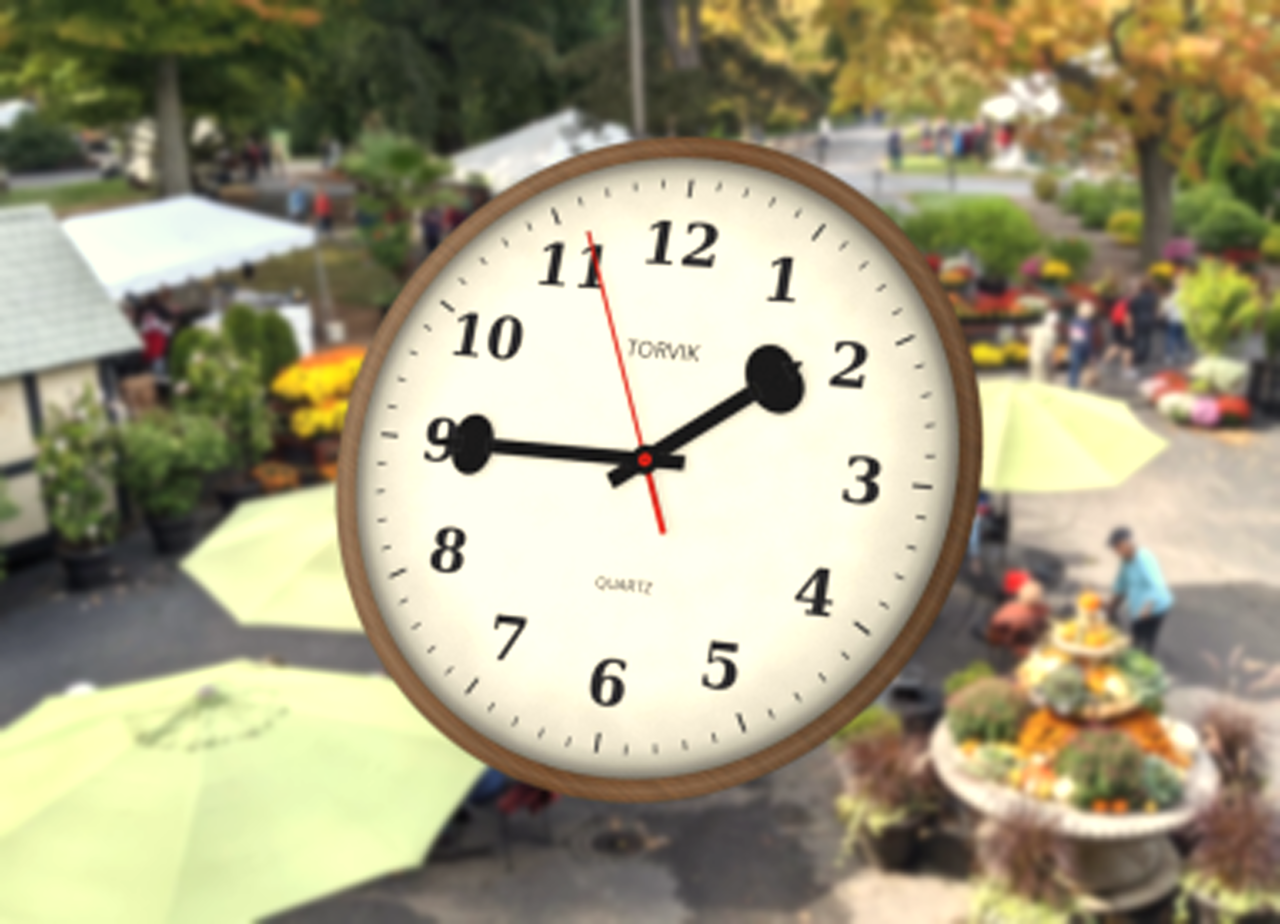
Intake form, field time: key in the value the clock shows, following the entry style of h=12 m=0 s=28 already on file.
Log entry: h=1 m=44 s=56
